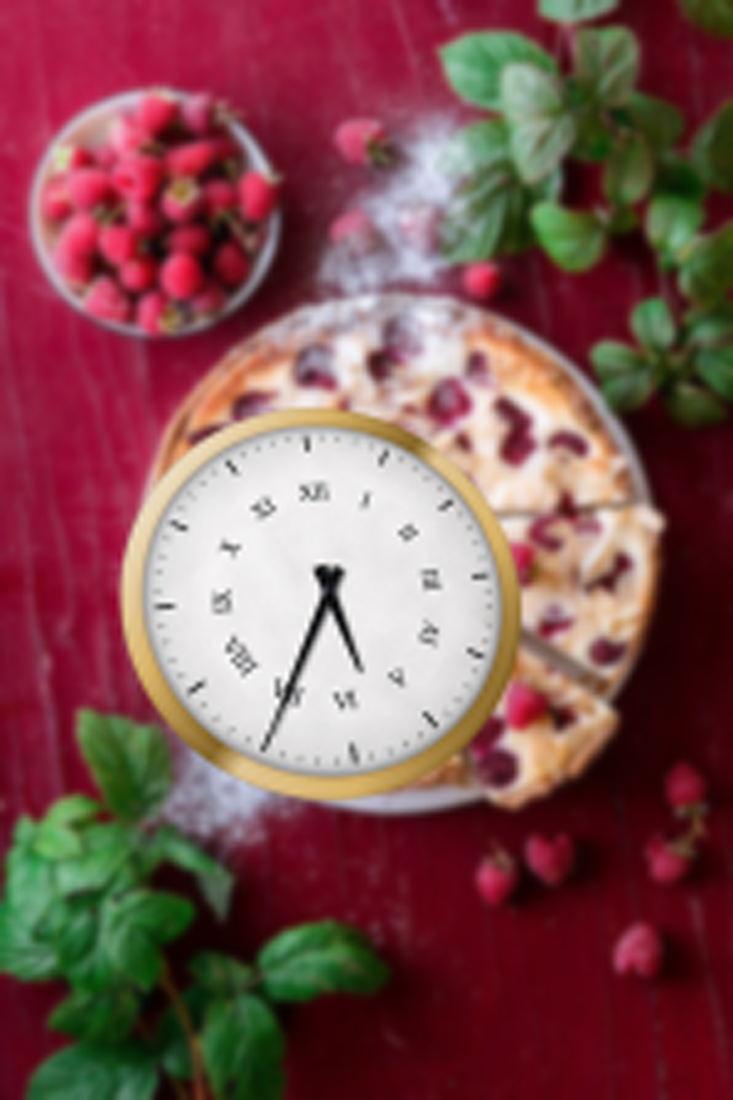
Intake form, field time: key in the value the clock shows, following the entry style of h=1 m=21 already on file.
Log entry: h=5 m=35
